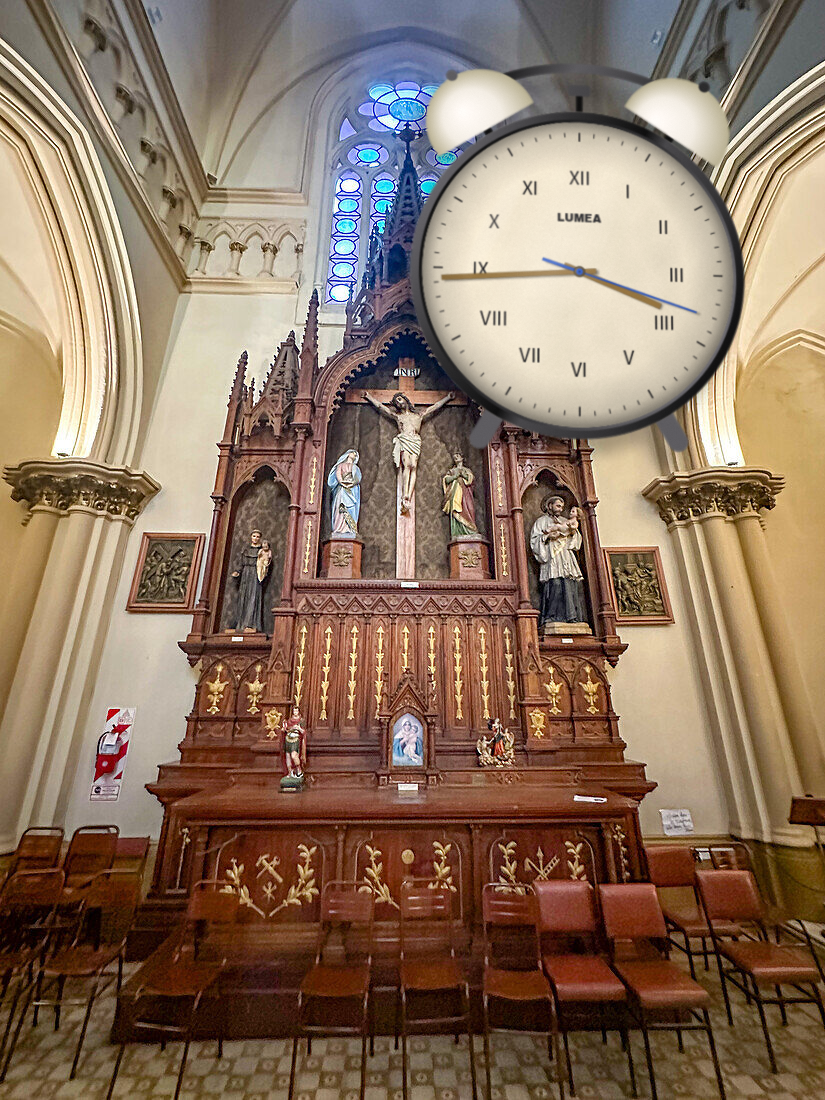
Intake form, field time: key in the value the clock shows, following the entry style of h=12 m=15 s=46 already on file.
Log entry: h=3 m=44 s=18
